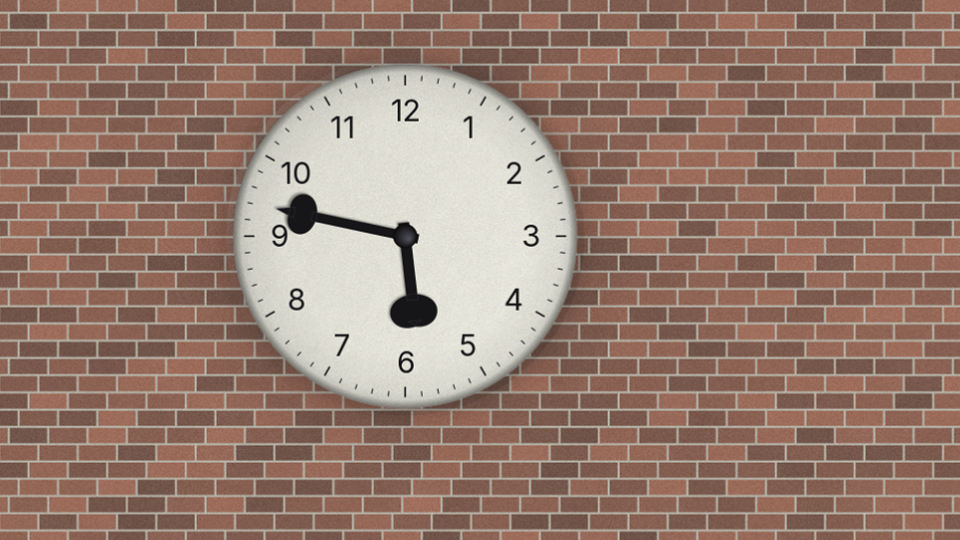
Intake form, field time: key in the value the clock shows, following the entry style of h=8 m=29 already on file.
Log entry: h=5 m=47
